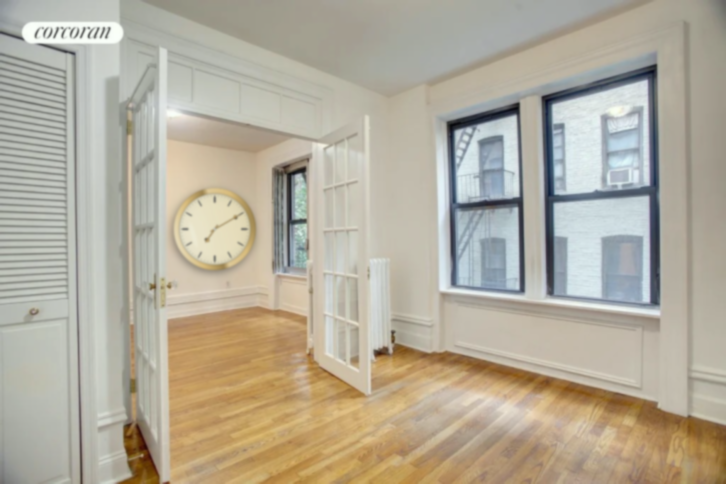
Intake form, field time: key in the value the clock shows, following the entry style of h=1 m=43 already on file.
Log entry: h=7 m=10
